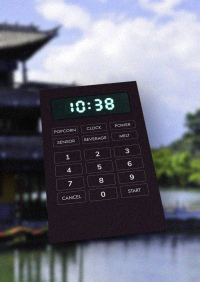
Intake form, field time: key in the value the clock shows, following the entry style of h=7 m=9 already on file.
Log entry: h=10 m=38
